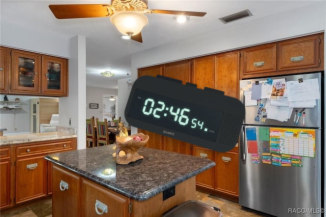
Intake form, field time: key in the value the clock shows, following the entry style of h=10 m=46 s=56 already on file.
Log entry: h=2 m=46 s=54
